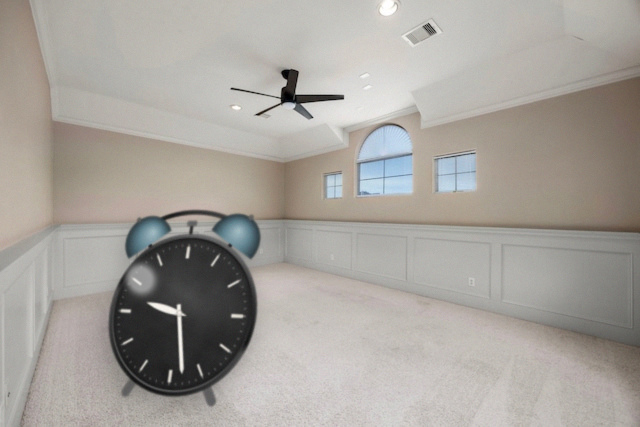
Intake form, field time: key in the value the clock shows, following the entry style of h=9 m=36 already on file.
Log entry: h=9 m=28
